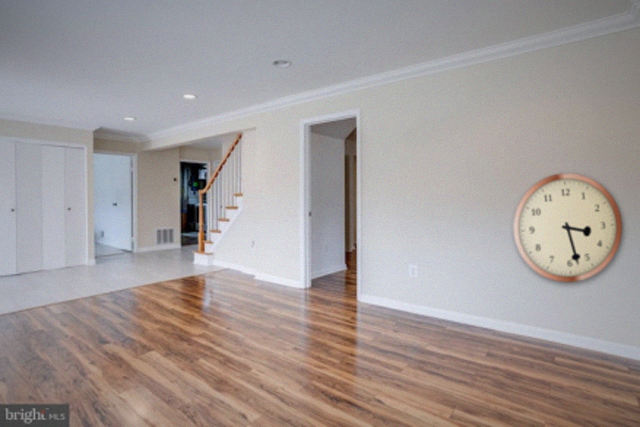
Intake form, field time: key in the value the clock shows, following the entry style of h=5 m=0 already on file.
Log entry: h=3 m=28
